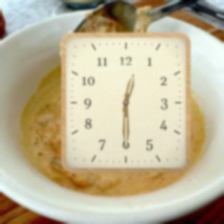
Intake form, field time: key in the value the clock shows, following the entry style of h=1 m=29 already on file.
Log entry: h=12 m=30
